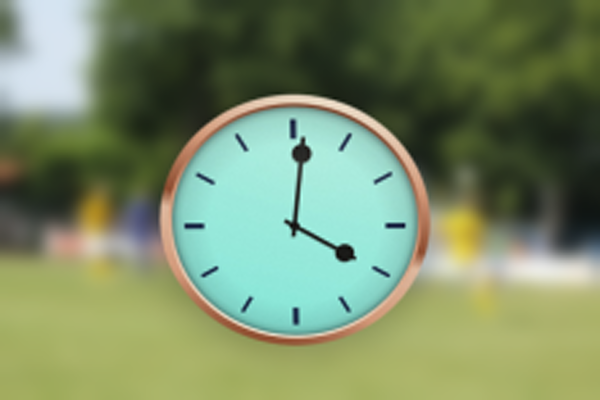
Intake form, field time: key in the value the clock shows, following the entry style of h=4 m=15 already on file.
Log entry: h=4 m=1
